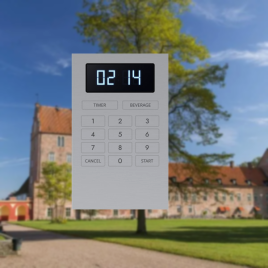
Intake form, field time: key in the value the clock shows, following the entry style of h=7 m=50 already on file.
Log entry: h=2 m=14
